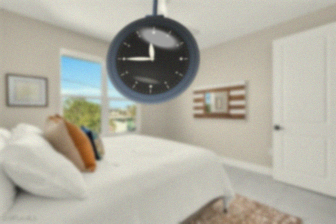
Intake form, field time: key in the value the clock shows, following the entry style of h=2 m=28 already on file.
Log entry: h=11 m=45
